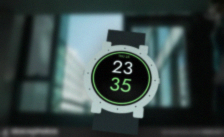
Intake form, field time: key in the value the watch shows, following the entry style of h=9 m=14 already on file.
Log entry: h=23 m=35
